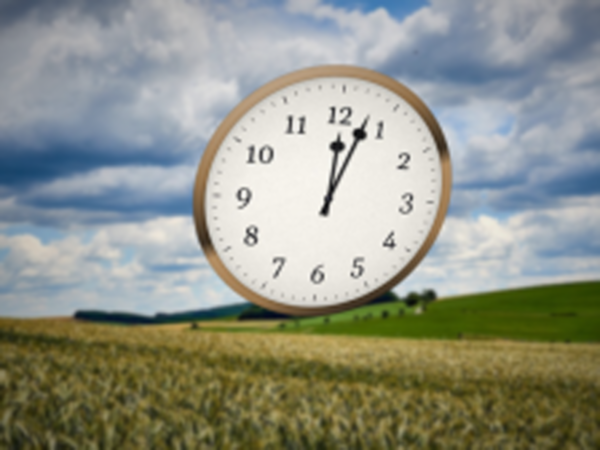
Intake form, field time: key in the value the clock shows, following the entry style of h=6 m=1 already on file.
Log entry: h=12 m=3
